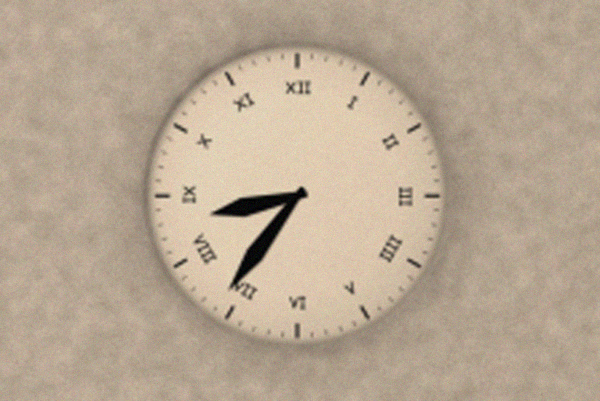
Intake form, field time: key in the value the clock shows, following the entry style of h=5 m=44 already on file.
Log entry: h=8 m=36
